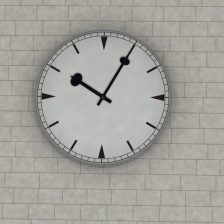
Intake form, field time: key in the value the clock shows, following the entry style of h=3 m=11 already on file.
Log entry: h=10 m=5
